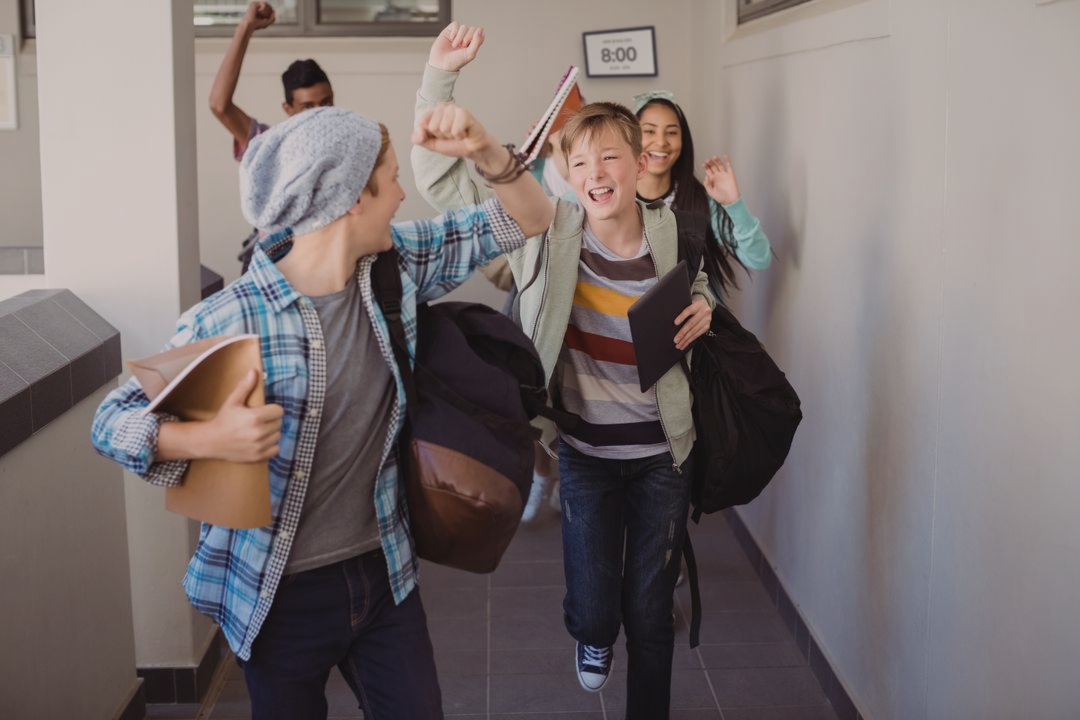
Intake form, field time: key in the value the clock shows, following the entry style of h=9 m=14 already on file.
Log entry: h=8 m=0
